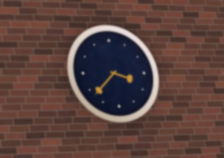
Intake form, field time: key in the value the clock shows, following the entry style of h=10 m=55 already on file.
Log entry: h=3 m=38
